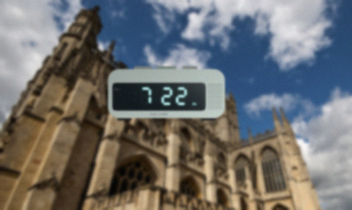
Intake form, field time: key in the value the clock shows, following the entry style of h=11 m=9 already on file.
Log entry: h=7 m=22
